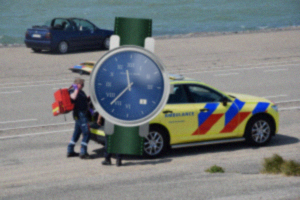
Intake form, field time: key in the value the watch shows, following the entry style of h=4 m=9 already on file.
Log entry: h=11 m=37
